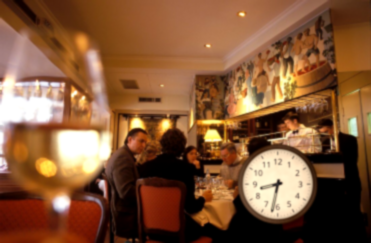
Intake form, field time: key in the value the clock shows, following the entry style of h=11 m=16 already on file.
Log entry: h=8 m=32
